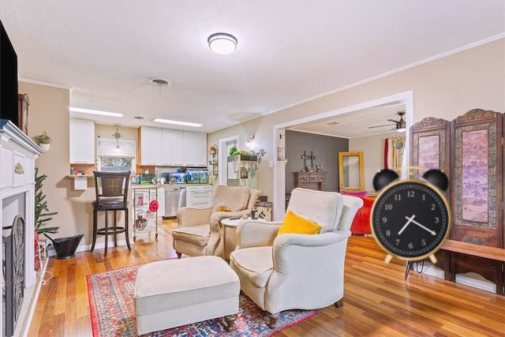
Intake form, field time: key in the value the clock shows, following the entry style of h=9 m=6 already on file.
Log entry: h=7 m=20
